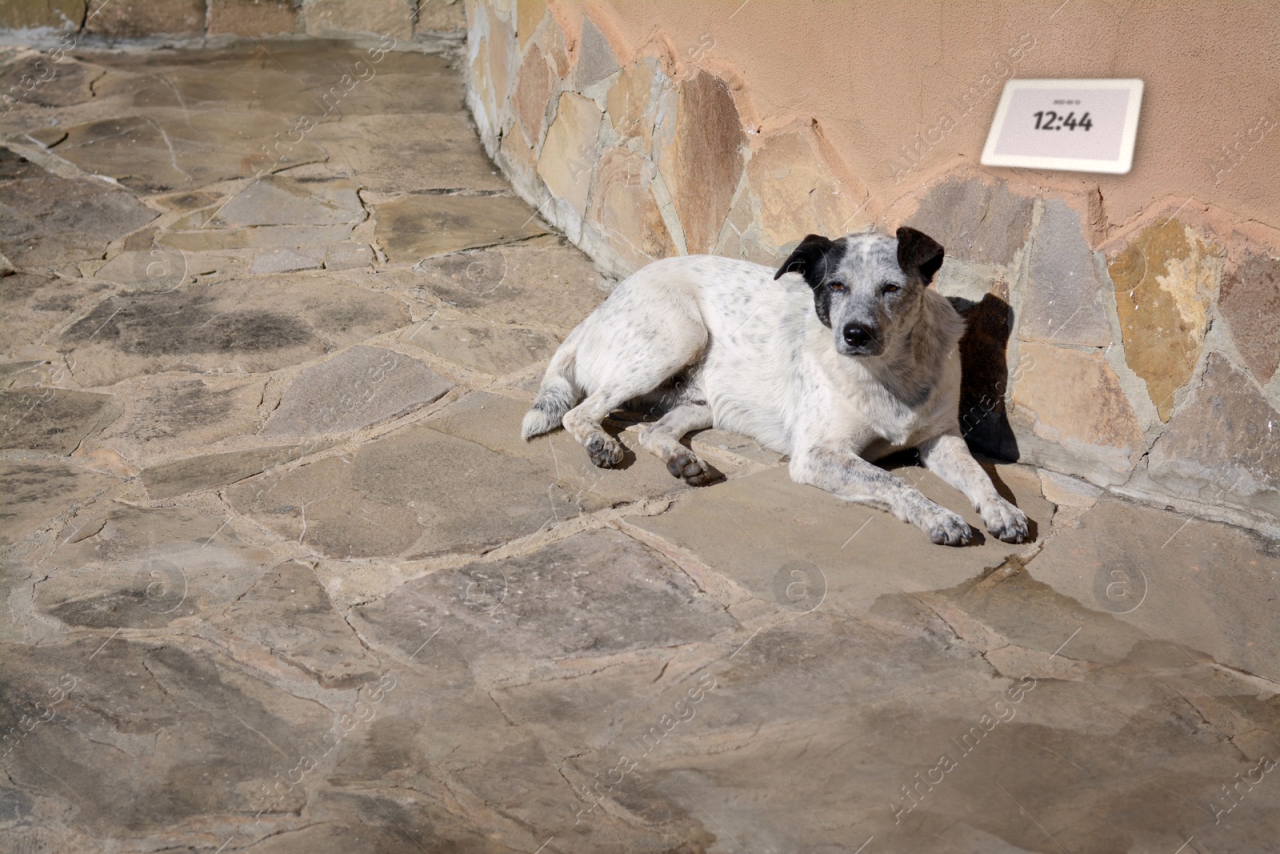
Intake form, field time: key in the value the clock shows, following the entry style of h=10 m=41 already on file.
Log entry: h=12 m=44
